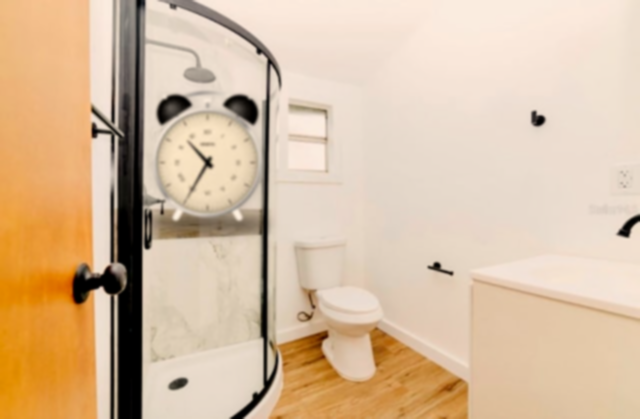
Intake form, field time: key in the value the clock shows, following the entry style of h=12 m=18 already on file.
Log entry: h=10 m=35
